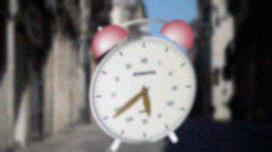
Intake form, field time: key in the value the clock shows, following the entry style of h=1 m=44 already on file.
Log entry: h=5 m=39
